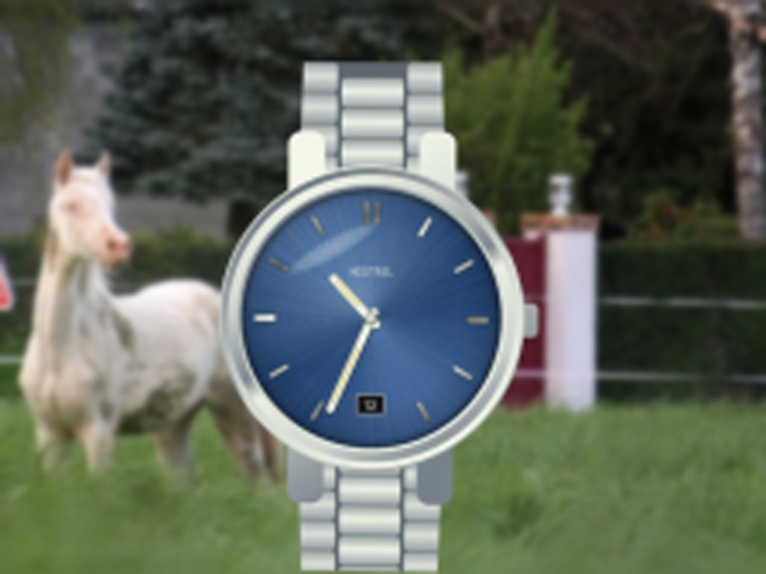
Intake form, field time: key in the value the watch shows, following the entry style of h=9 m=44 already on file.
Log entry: h=10 m=34
